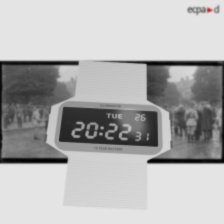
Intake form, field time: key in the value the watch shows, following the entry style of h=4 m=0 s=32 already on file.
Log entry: h=20 m=22 s=31
